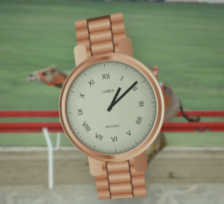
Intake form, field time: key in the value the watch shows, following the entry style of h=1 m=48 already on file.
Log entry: h=1 m=9
